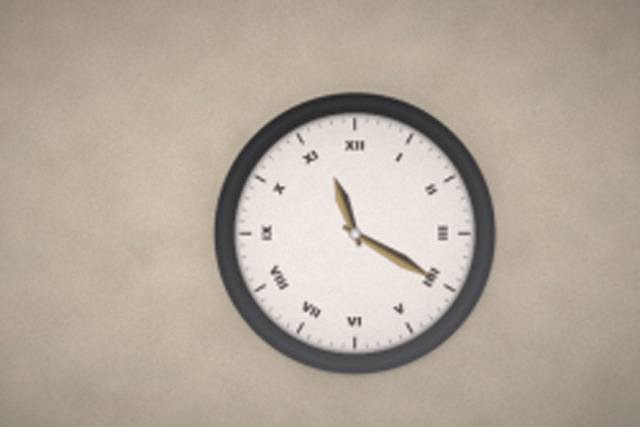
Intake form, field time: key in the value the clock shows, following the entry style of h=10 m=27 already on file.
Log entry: h=11 m=20
